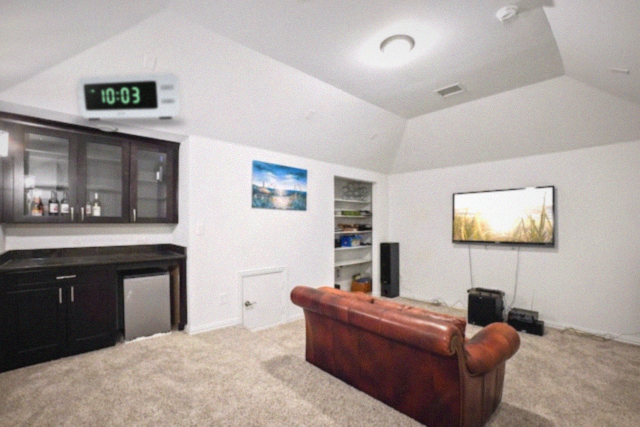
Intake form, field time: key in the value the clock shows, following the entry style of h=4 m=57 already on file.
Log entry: h=10 m=3
